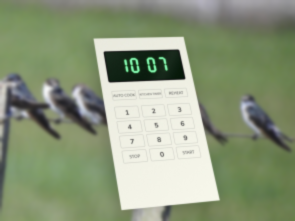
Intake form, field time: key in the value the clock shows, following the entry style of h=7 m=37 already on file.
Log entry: h=10 m=7
